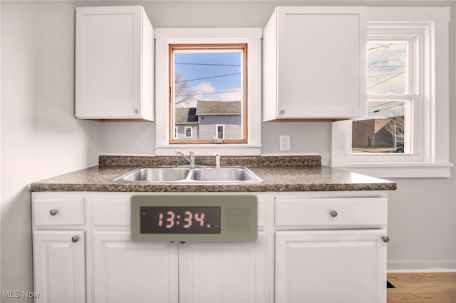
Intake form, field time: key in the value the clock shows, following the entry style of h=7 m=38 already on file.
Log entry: h=13 m=34
